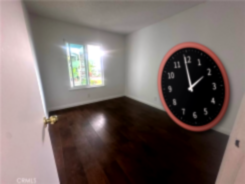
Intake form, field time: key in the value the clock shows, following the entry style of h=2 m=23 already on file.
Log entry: h=1 m=59
